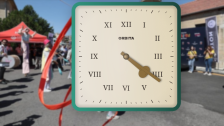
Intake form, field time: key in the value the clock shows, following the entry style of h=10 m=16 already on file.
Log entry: h=4 m=21
